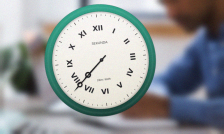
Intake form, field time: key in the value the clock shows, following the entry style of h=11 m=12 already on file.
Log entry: h=7 m=38
